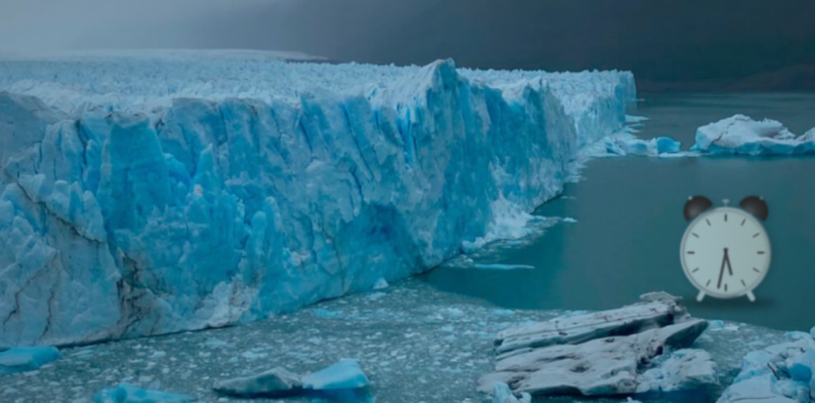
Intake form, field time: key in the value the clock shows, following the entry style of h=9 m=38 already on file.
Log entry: h=5 m=32
